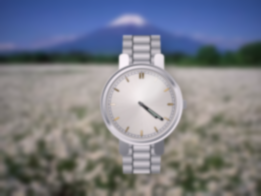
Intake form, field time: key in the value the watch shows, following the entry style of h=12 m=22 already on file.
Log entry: h=4 m=21
